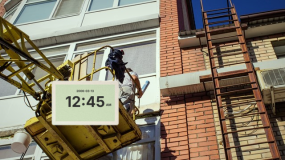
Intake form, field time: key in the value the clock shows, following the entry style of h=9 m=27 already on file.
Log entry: h=12 m=45
